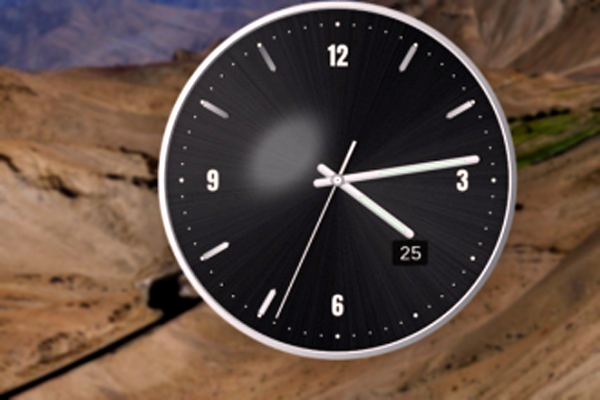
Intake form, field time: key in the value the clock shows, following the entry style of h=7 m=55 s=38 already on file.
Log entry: h=4 m=13 s=34
